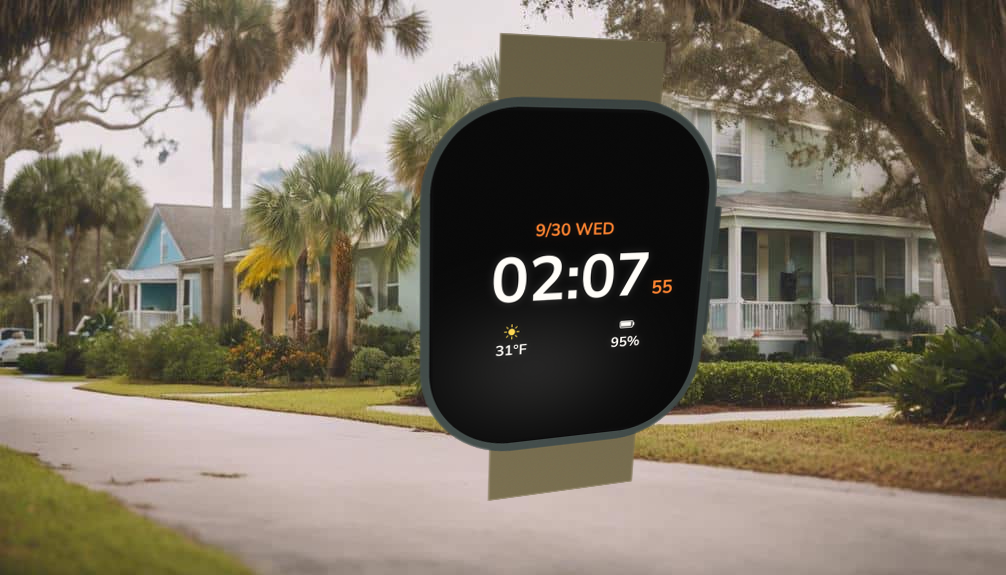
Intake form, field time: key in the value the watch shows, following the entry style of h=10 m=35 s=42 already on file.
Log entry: h=2 m=7 s=55
